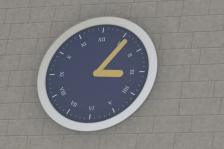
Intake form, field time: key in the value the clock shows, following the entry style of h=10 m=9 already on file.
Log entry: h=3 m=6
